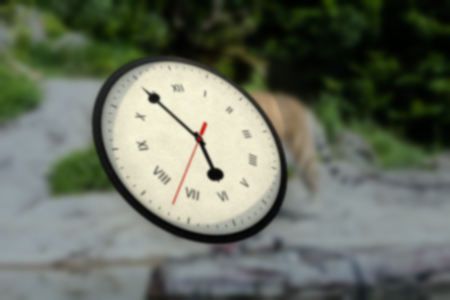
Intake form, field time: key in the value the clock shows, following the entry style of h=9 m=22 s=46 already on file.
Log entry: h=5 m=54 s=37
